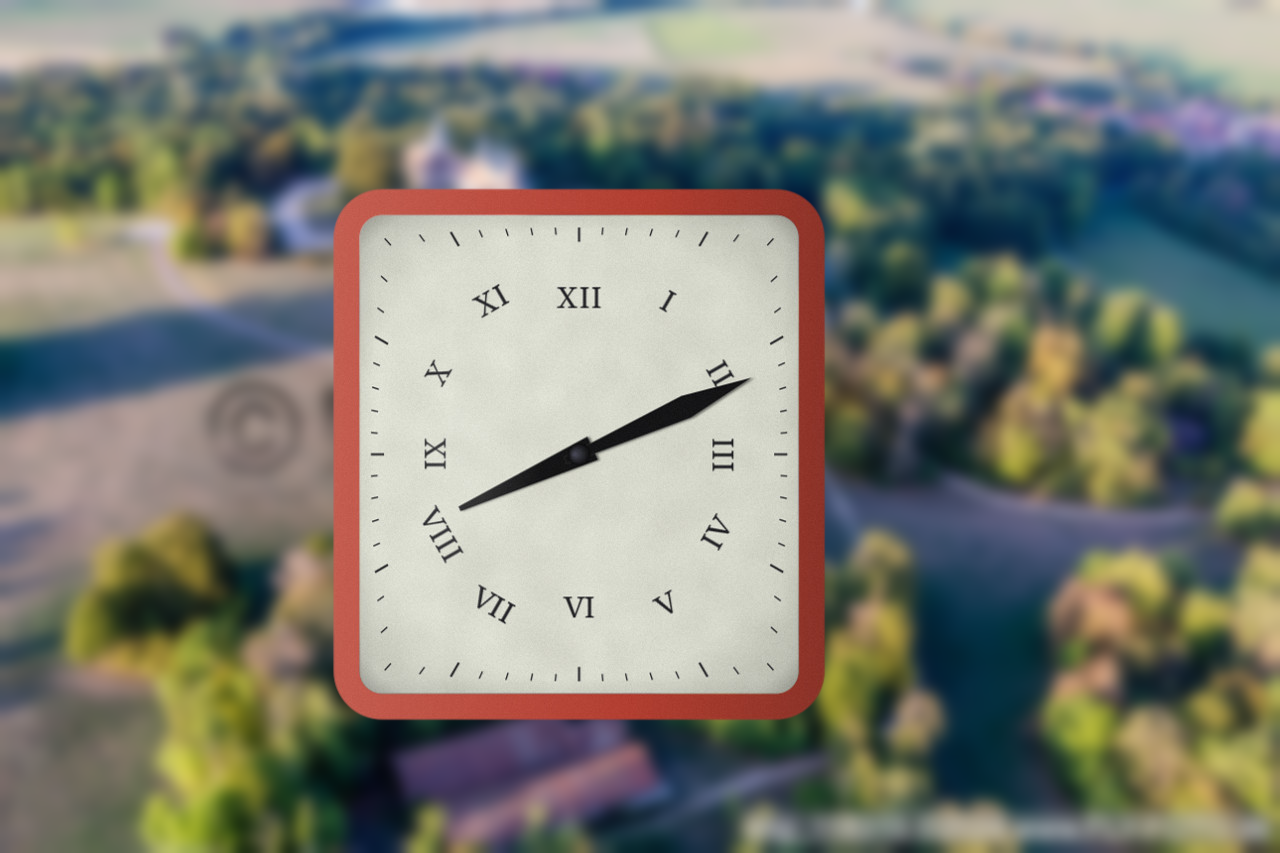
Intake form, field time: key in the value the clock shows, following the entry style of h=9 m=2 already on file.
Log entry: h=8 m=11
